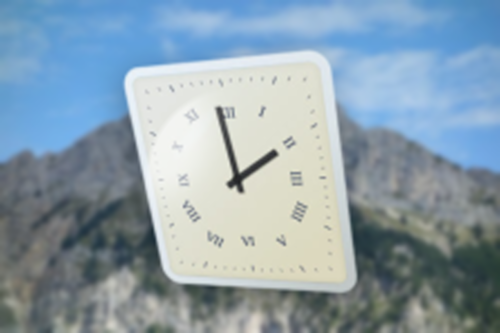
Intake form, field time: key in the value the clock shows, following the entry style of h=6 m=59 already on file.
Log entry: h=1 m=59
